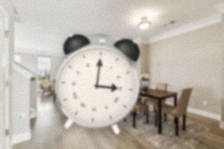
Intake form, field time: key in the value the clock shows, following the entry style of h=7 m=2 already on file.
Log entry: h=3 m=0
